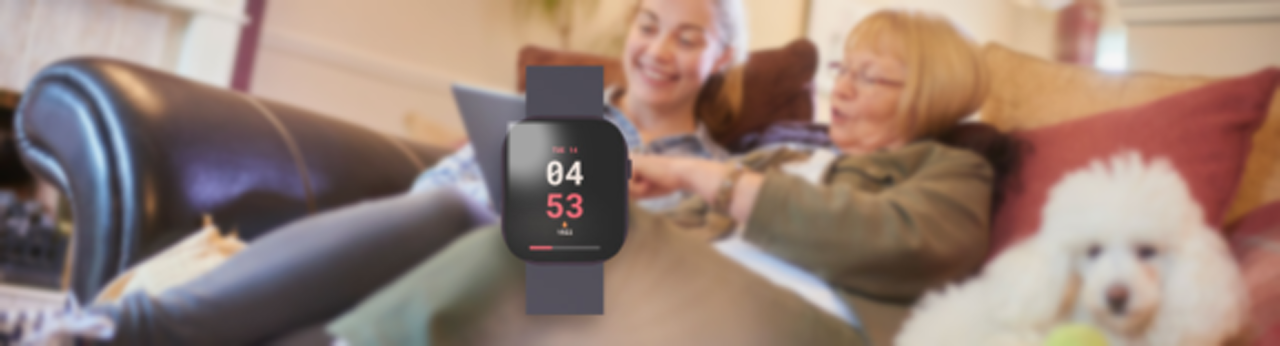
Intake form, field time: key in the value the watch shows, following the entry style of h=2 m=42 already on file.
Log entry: h=4 m=53
